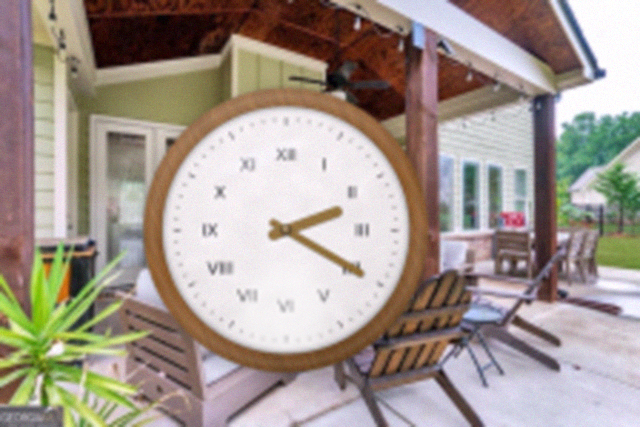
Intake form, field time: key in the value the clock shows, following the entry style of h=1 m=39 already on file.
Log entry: h=2 m=20
